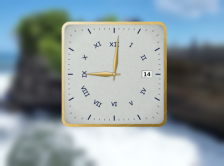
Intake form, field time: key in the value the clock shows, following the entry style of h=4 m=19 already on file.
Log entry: h=9 m=1
